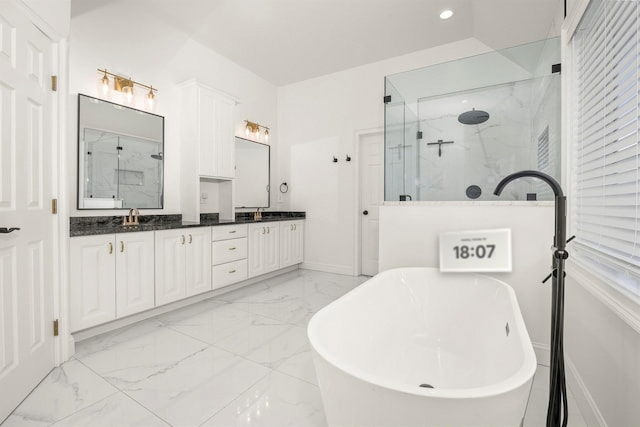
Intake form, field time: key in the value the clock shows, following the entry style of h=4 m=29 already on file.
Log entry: h=18 m=7
